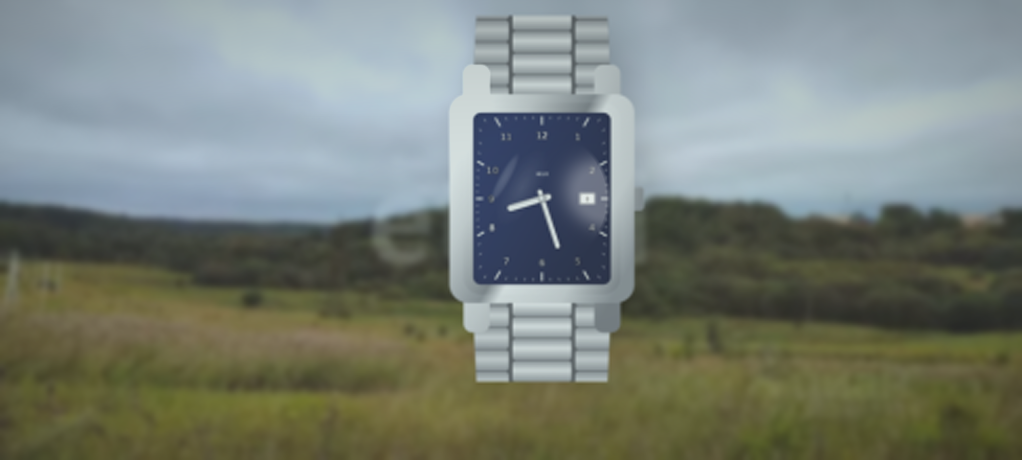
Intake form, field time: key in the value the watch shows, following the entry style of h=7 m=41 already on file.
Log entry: h=8 m=27
